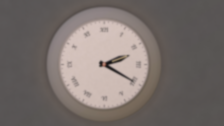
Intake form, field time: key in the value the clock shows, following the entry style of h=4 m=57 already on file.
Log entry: h=2 m=20
